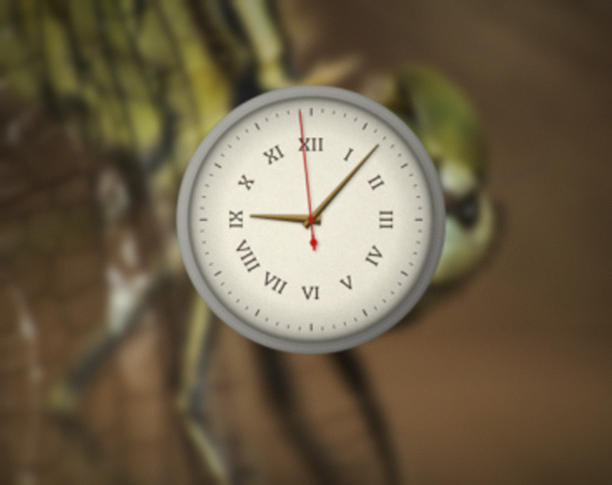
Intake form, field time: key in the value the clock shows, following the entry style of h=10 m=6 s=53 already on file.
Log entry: h=9 m=6 s=59
